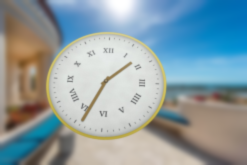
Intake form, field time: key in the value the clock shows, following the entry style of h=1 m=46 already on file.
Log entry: h=1 m=34
